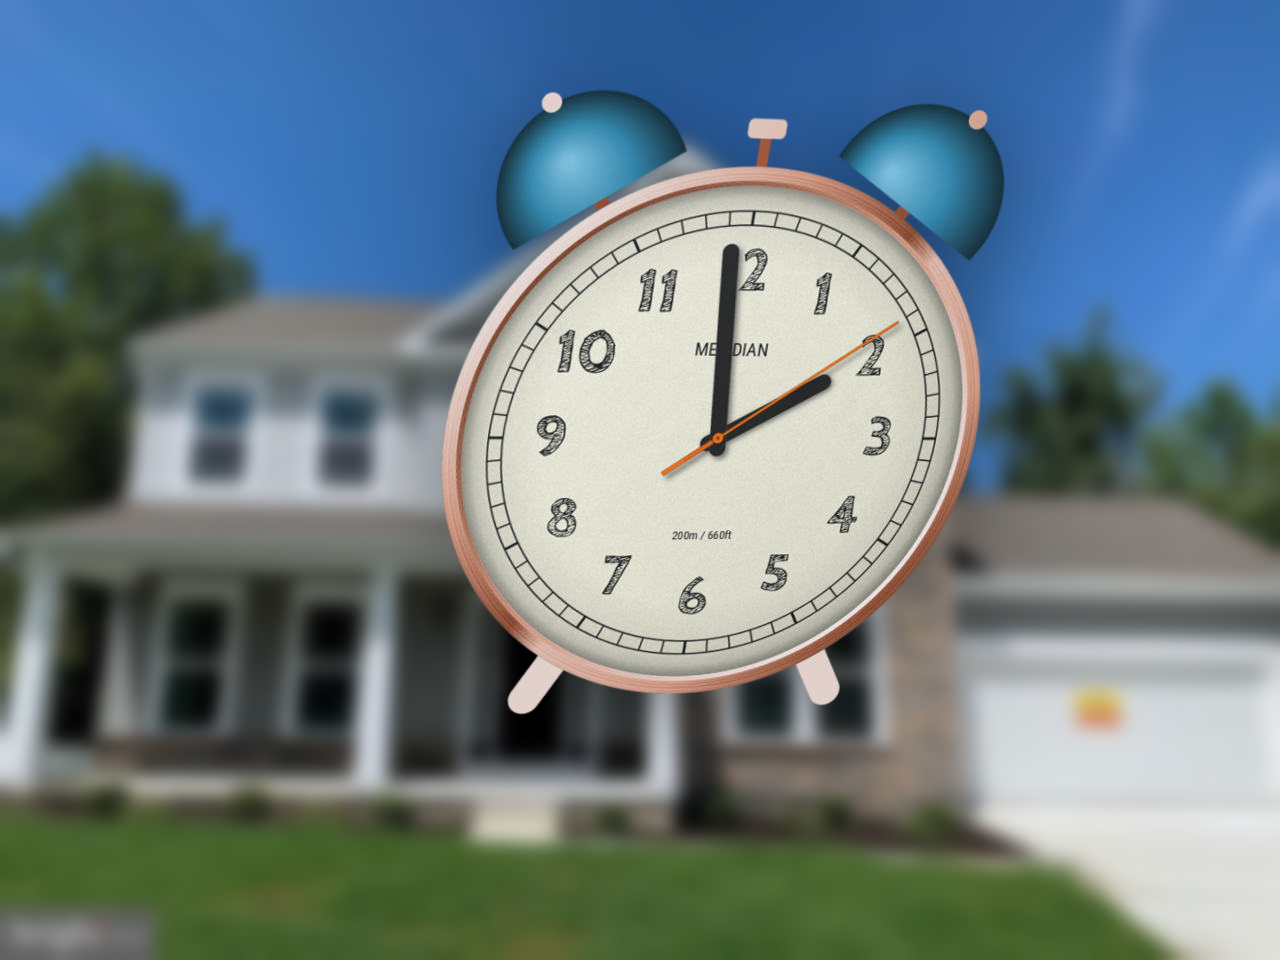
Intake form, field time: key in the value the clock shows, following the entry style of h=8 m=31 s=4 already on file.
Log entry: h=1 m=59 s=9
